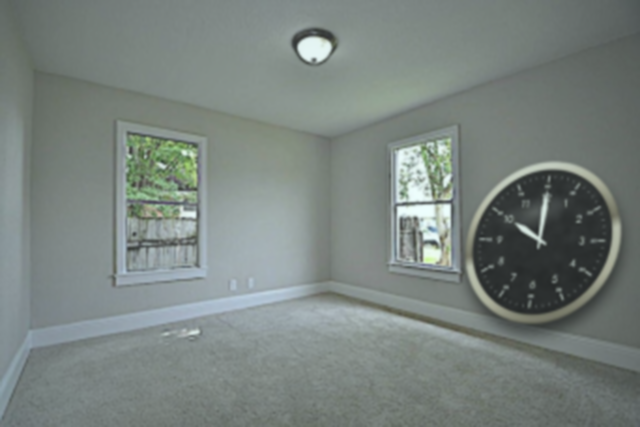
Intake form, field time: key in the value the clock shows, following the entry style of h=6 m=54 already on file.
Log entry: h=10 m=0
